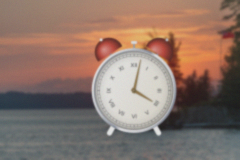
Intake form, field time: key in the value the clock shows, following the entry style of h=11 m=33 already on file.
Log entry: h=4 m=2
